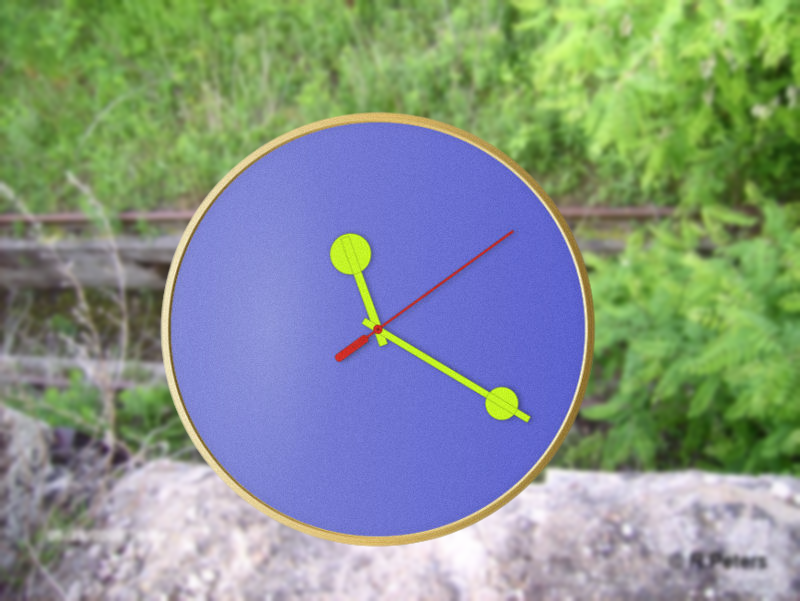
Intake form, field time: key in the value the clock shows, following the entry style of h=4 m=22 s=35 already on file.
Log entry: h=11 m=20 s=9
